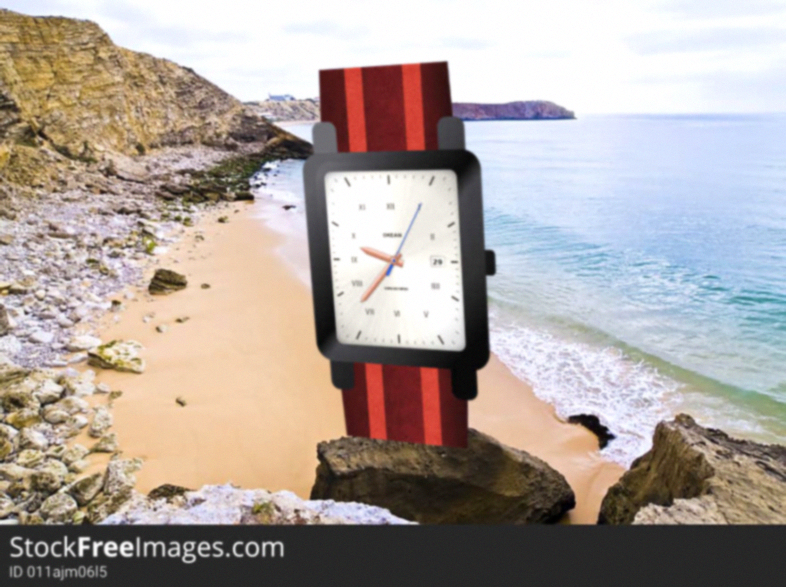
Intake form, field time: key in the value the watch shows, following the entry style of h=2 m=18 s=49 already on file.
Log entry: h=9 m=37 s=5
